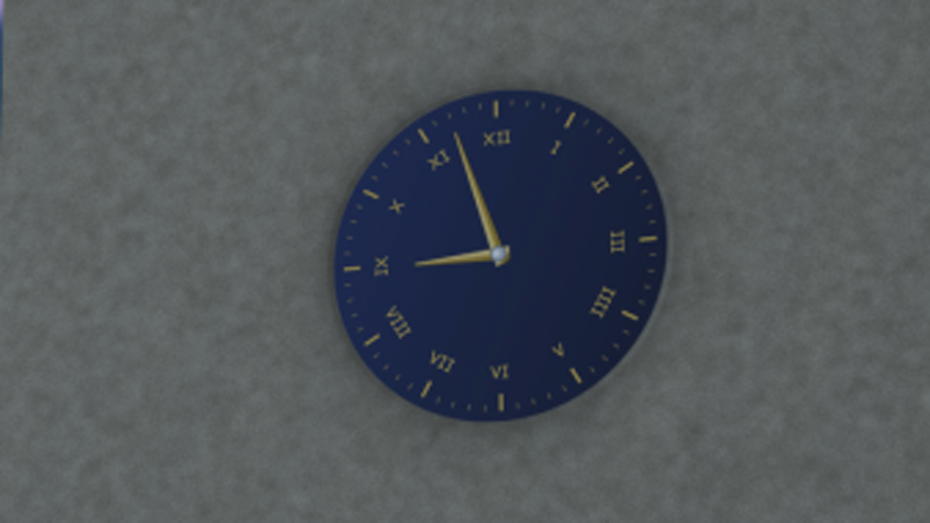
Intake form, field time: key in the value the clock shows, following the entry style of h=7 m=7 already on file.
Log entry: h=8 m=57
